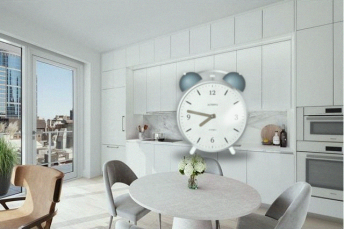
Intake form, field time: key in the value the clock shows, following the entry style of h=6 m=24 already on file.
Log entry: h=7 m=47
